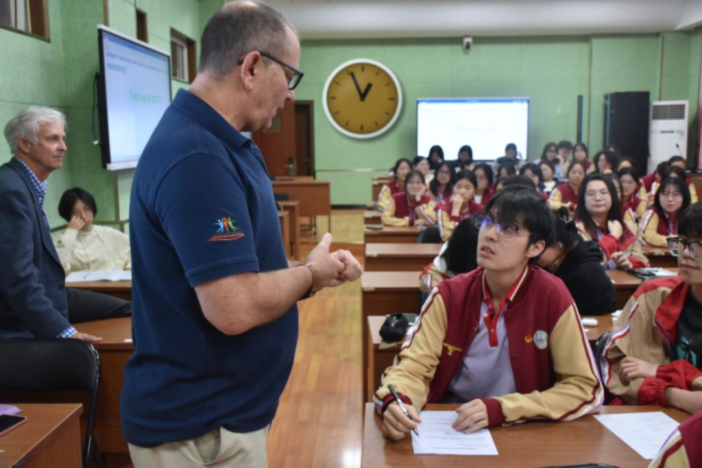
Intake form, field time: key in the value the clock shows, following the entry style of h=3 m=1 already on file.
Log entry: h=12 m=56
